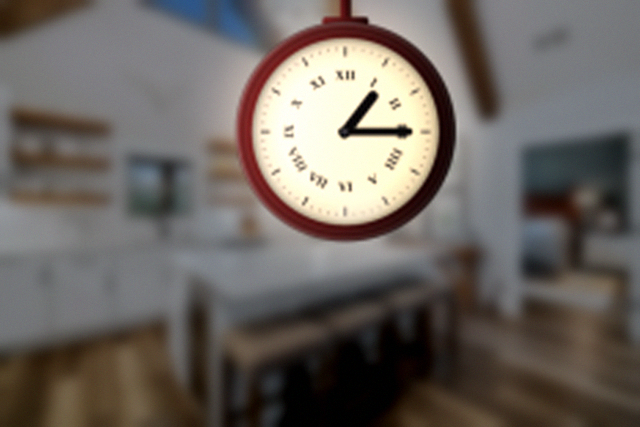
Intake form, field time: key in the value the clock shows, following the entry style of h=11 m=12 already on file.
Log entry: h=1 m=15
